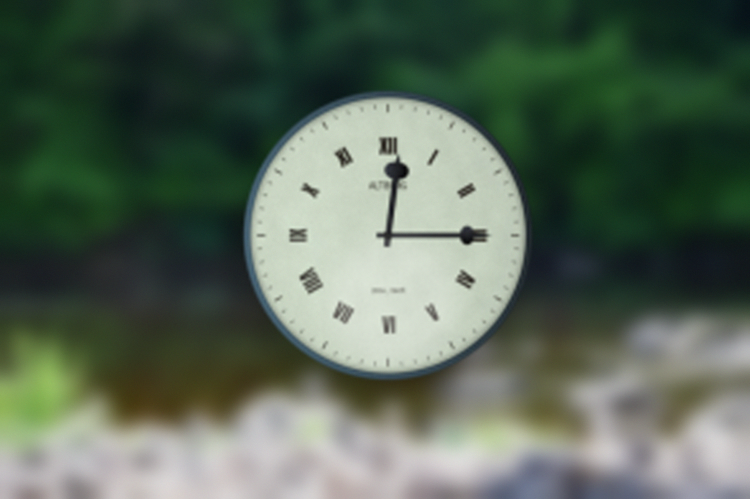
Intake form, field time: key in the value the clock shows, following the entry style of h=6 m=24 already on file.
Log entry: h=12 m=15
